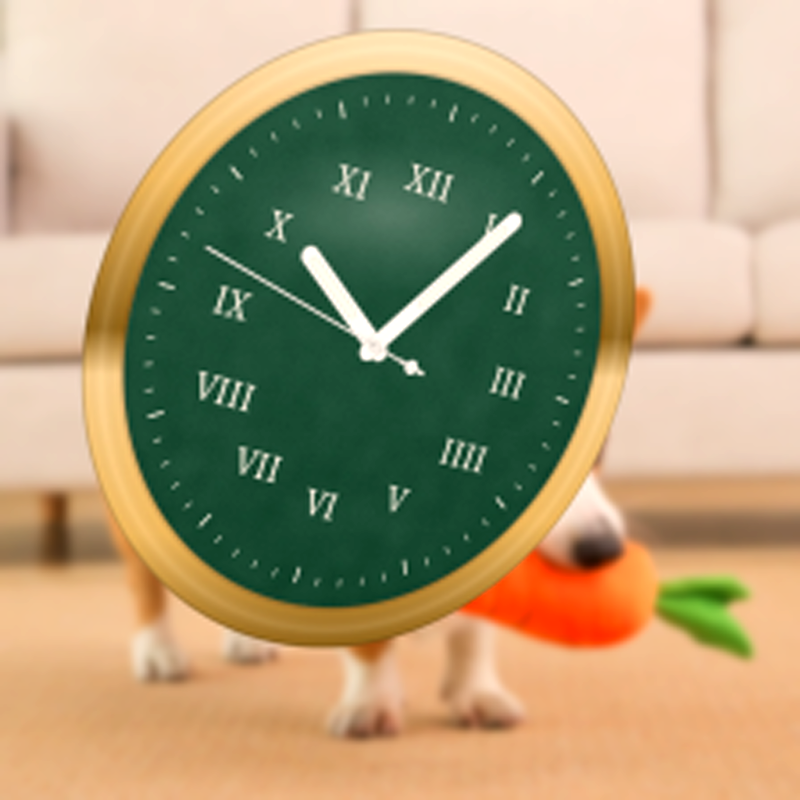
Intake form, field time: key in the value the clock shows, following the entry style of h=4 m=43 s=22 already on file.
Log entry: h=10 m=5 s=47
